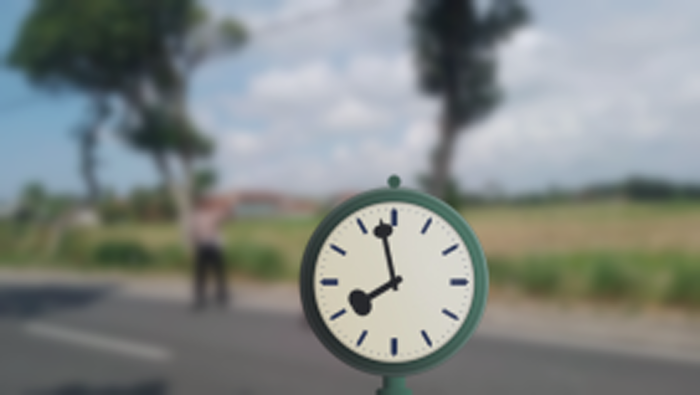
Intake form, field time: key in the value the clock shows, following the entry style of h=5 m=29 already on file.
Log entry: h=7 m=58
